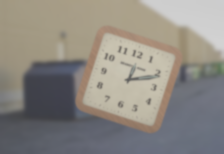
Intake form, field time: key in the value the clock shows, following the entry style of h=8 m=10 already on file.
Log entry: h=12 m=11
